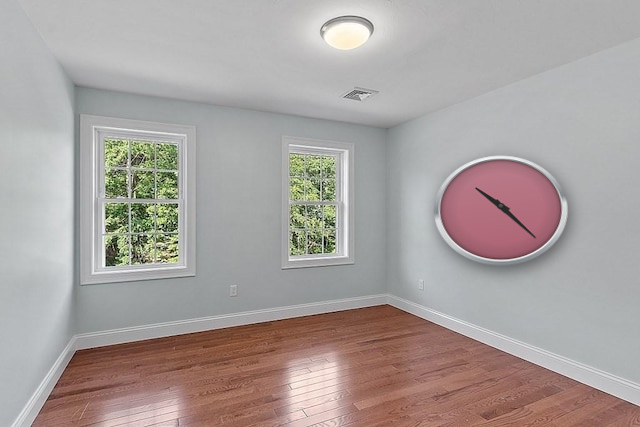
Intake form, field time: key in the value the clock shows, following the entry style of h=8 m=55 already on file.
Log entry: h=10 m=23
